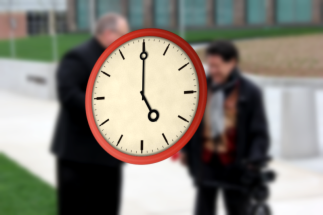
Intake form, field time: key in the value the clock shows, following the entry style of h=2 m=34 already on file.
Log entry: h=5 m=0
